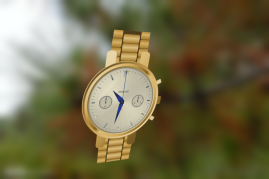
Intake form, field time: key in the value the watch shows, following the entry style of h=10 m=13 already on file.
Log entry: h=10 m=32
